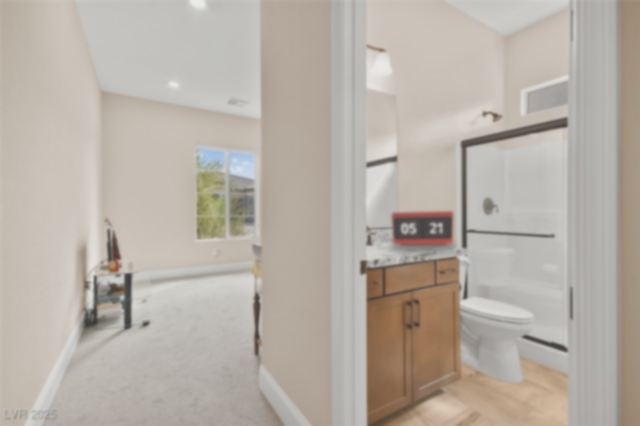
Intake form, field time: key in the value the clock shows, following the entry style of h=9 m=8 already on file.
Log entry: h=5 m=21
